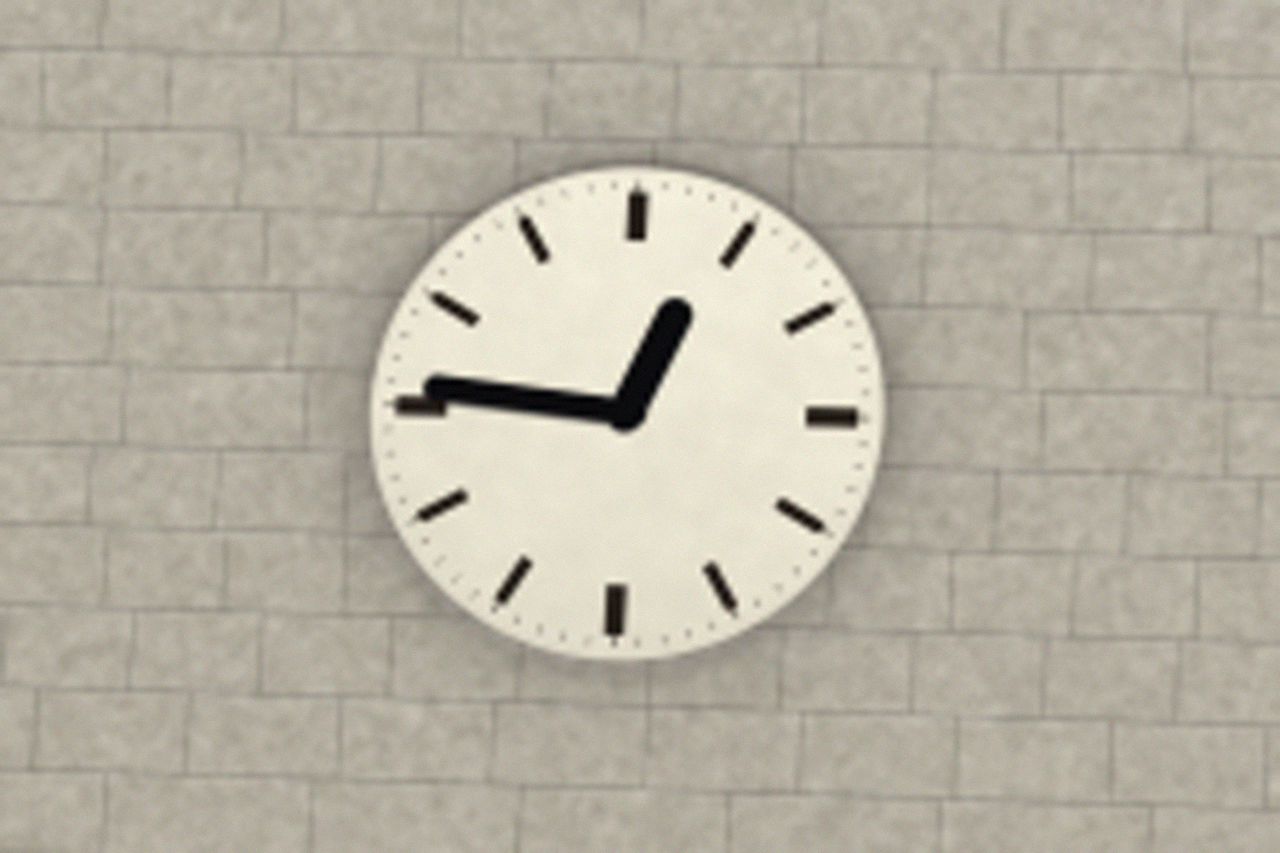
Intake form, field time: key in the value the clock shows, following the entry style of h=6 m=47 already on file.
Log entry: h=12 m=46
